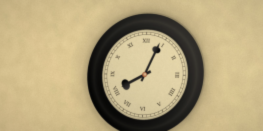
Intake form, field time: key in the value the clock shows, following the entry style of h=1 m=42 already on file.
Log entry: h=8 m=4
